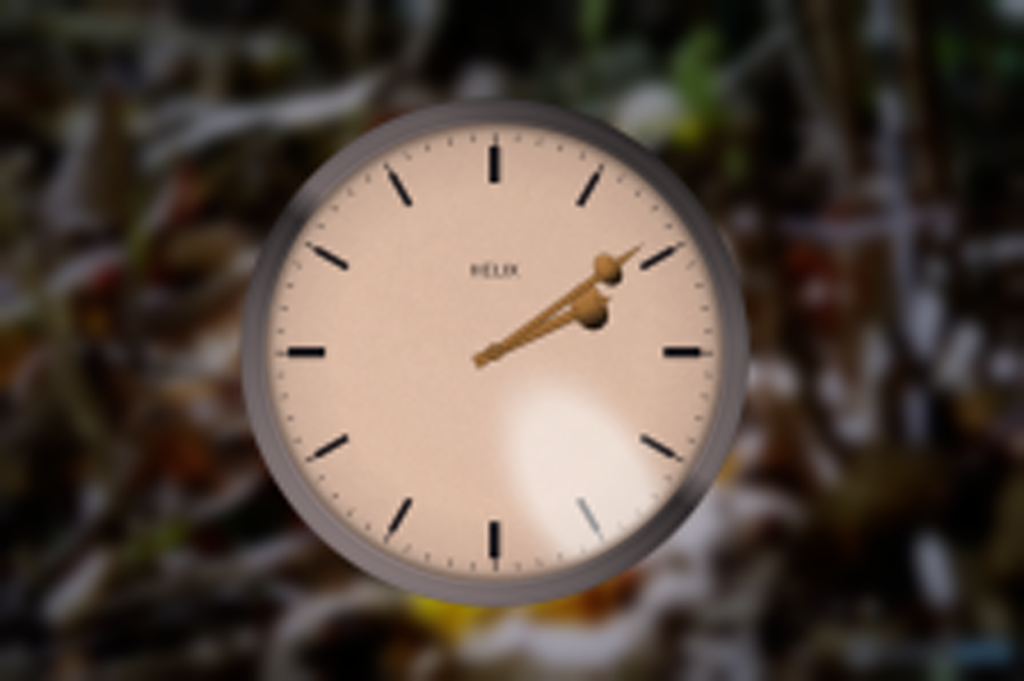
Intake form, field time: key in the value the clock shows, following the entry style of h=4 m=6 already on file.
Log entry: h=2 m=9
